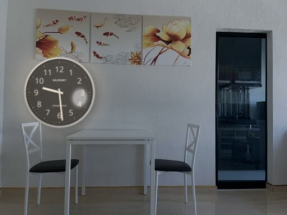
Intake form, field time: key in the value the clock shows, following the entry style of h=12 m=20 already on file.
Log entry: h=9 m=29
